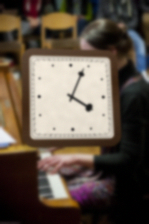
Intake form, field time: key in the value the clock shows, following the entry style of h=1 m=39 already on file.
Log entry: h=4 m=4
